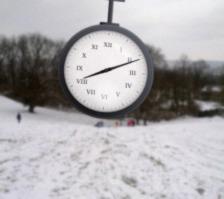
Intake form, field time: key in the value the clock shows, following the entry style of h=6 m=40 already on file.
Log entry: h=8 m=11
